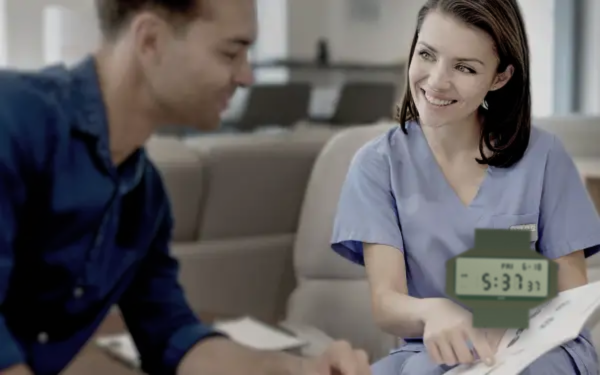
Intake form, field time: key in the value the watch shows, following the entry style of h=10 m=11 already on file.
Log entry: h=5 m=37
